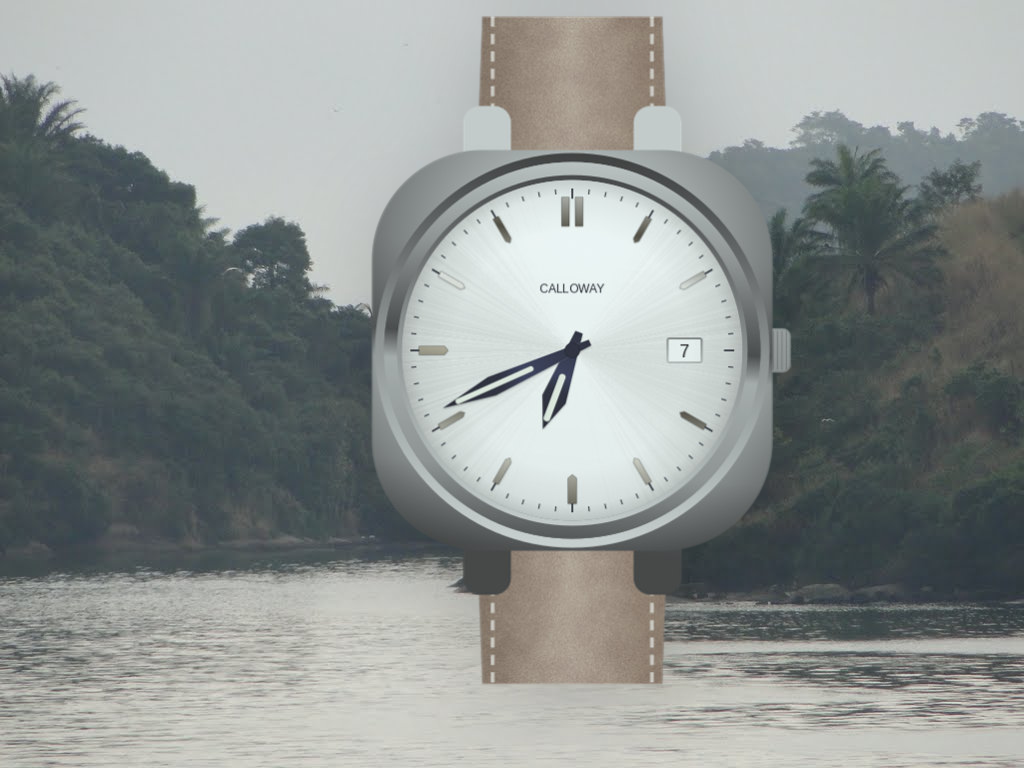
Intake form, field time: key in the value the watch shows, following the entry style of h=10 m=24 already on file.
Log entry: h=6 m=41
